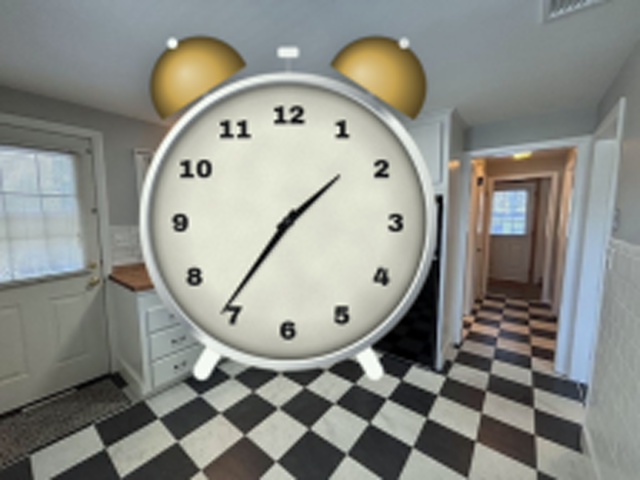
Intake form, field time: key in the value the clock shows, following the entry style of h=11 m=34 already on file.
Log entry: h=1 m=36
